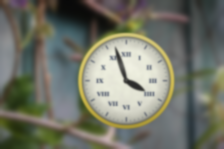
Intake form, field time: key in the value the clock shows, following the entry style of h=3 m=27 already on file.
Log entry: h=3 m=57
